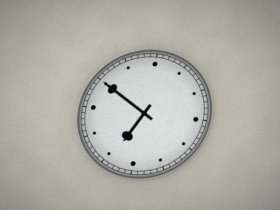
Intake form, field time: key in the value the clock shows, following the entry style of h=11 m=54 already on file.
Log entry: h=6 m=50
